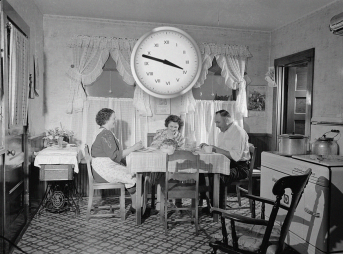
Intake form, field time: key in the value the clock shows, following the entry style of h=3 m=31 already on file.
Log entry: h=3 m=48
